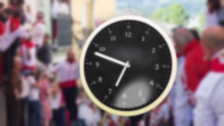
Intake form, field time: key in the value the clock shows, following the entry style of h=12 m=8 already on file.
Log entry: h=6 m=48
